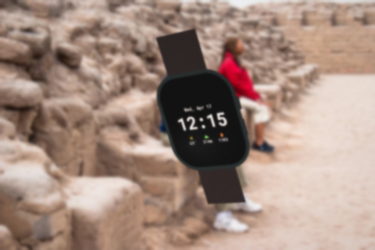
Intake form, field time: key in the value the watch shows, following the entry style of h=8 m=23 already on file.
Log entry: h=12 m=15
